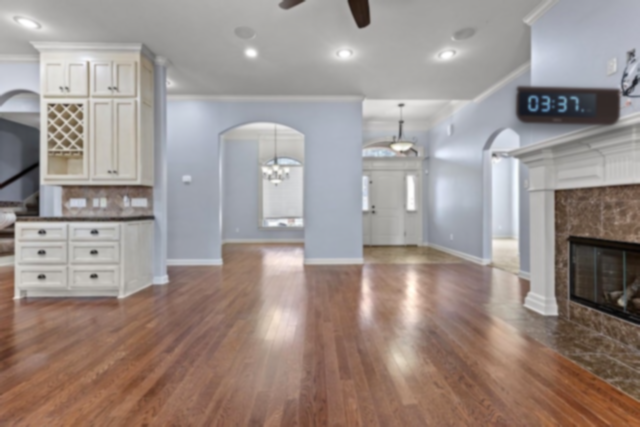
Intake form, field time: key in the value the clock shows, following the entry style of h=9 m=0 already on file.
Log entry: h=3 m=37
